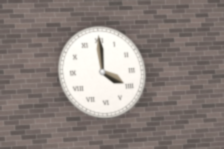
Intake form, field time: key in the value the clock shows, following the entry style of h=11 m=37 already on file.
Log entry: h=4 m=0
